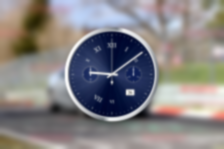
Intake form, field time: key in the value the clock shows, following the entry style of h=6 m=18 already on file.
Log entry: h=9 m=9
